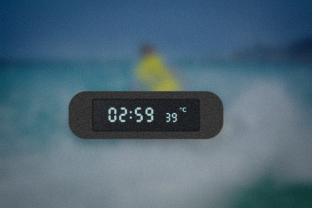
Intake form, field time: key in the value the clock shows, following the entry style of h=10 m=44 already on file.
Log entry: h=2 m=59
